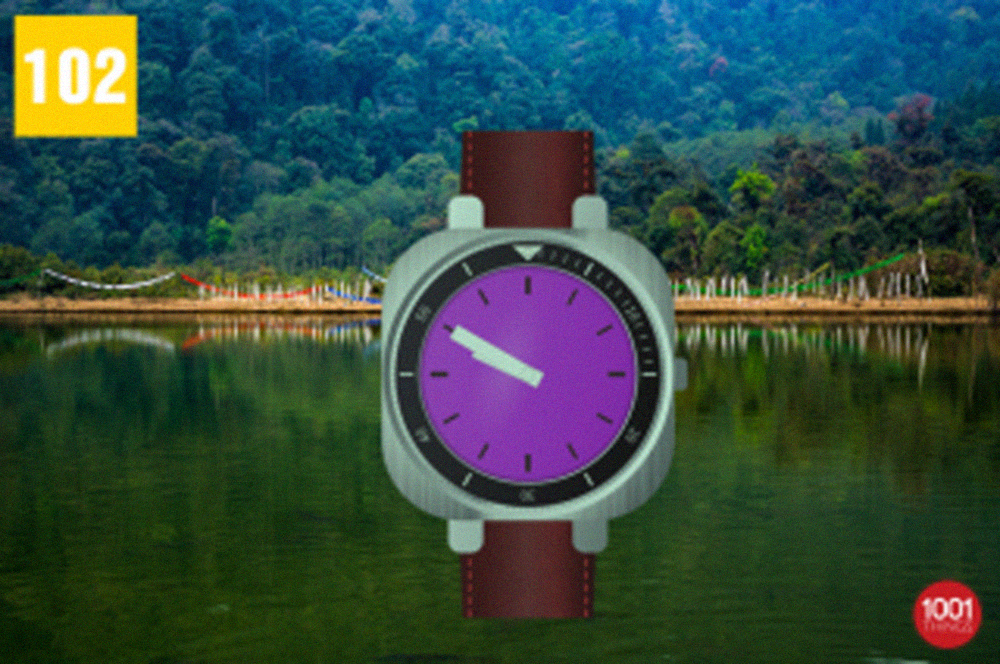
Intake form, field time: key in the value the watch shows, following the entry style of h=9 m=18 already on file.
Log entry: h=9 m=50
